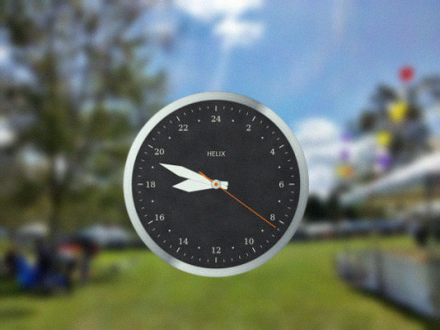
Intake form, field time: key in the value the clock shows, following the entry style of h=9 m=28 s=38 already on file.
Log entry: h=17 m=48 s=21
